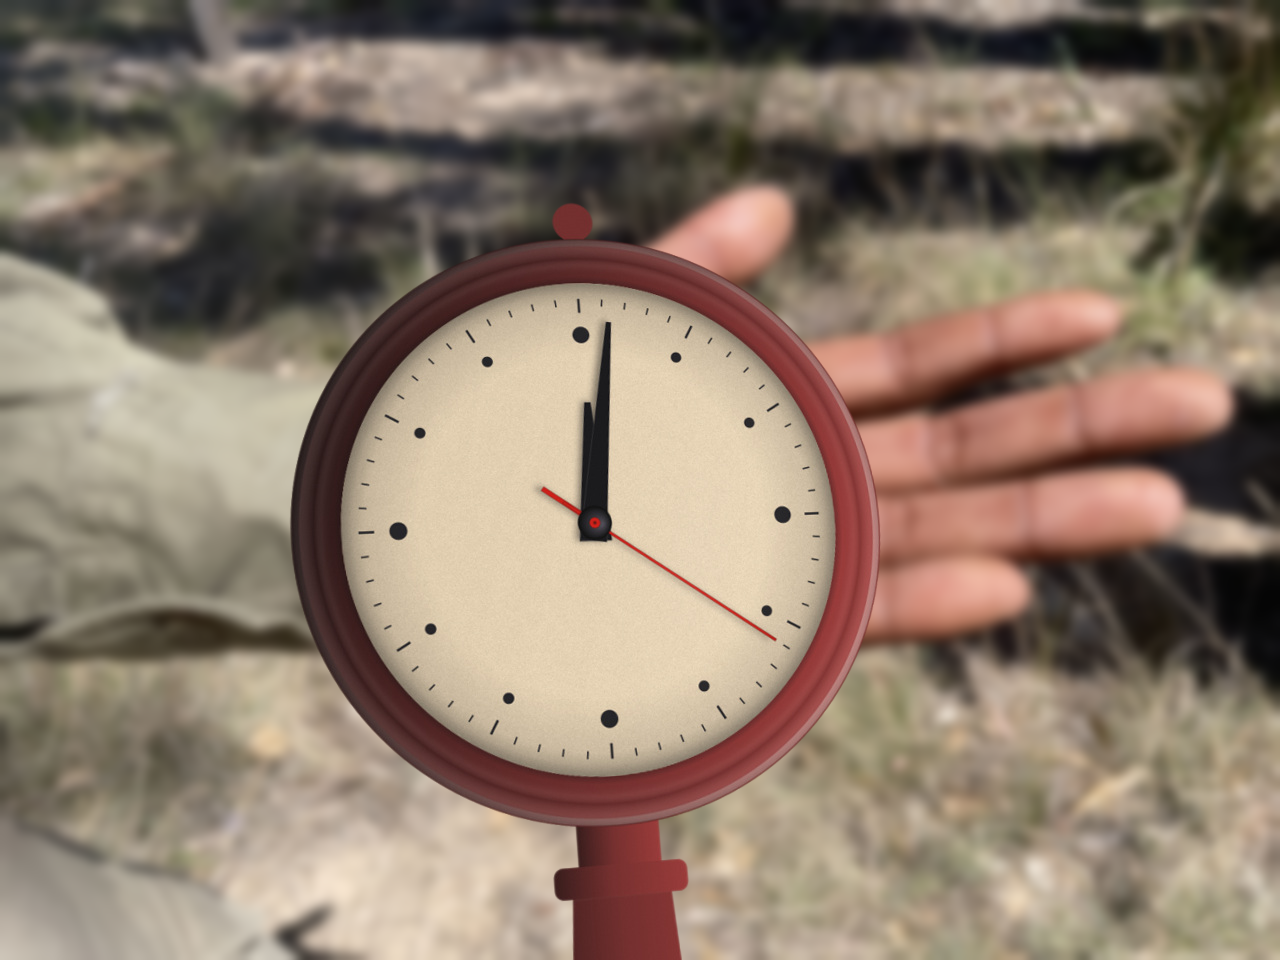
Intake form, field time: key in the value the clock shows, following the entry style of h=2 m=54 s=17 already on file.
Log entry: h=12 m=1 s=21
